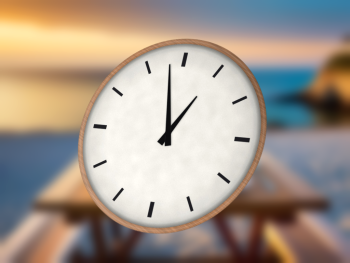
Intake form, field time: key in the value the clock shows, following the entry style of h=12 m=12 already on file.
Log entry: h=12 m=58
